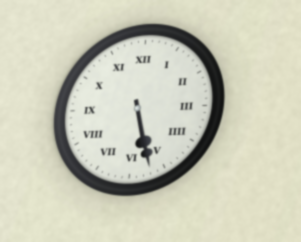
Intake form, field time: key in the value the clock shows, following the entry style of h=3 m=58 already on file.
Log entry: h=5 m=27
